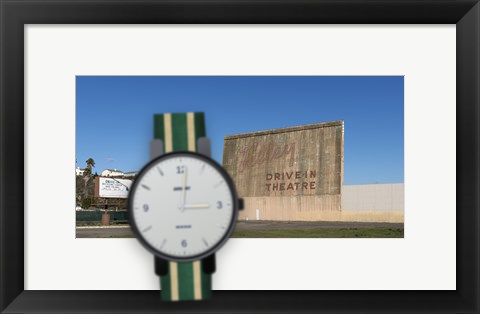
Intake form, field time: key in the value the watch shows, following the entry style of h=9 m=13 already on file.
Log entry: h=3 m=1
